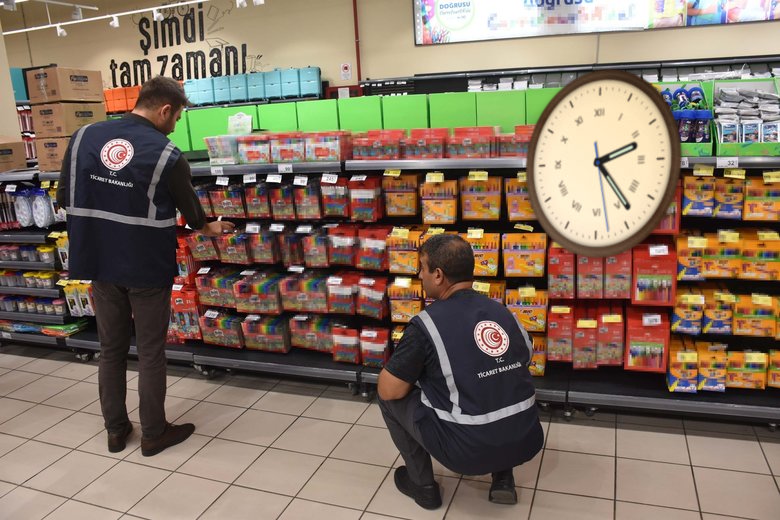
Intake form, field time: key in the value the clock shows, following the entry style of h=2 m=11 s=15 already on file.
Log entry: h=2 m=23 s=28
